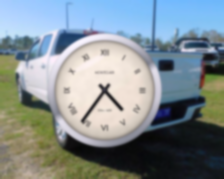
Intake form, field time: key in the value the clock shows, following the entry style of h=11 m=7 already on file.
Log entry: h=4 m=36
